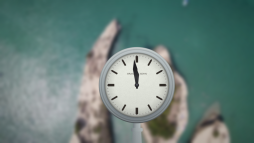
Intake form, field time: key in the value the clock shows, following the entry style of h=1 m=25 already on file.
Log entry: h=11 m=59
